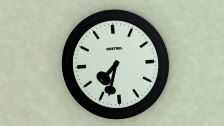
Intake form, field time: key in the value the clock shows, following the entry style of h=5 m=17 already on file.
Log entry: h=7 m=33
